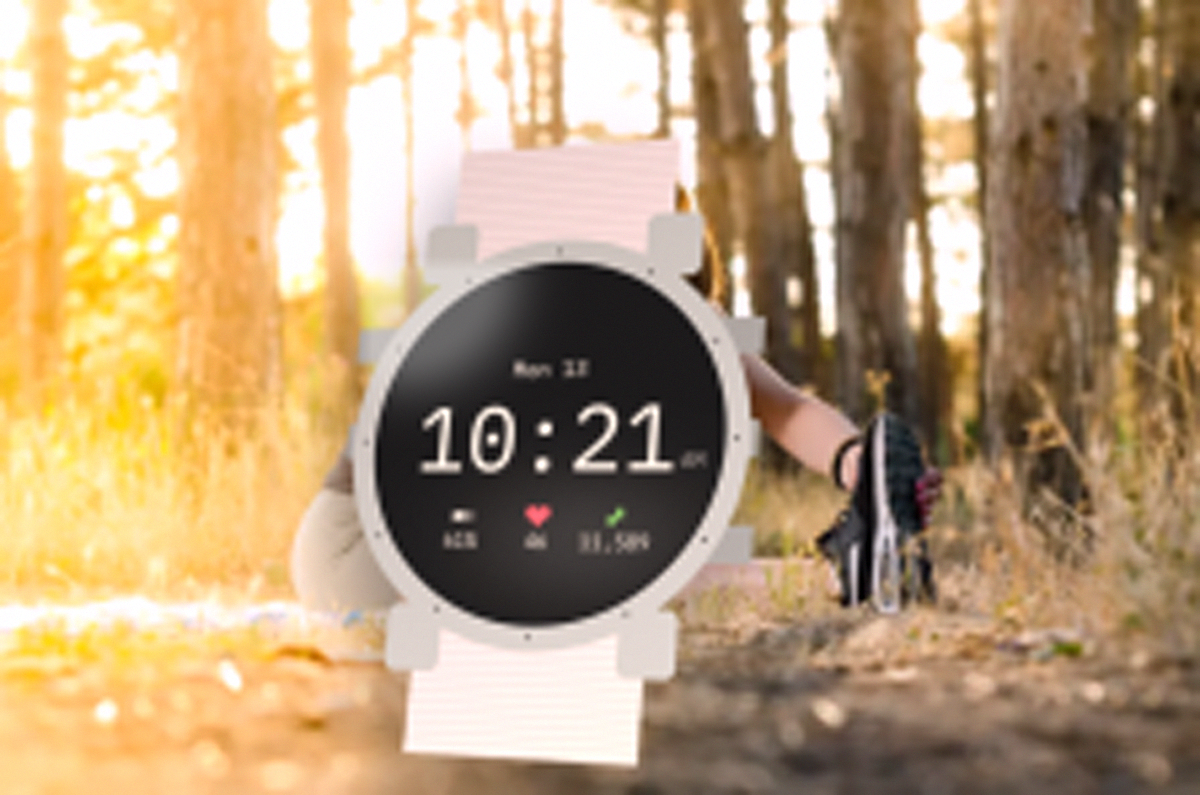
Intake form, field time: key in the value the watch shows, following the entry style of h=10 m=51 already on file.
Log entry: h=10 m=21
